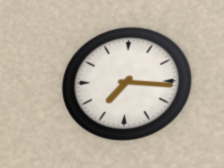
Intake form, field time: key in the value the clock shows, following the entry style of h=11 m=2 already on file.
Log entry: h=7 m=16
